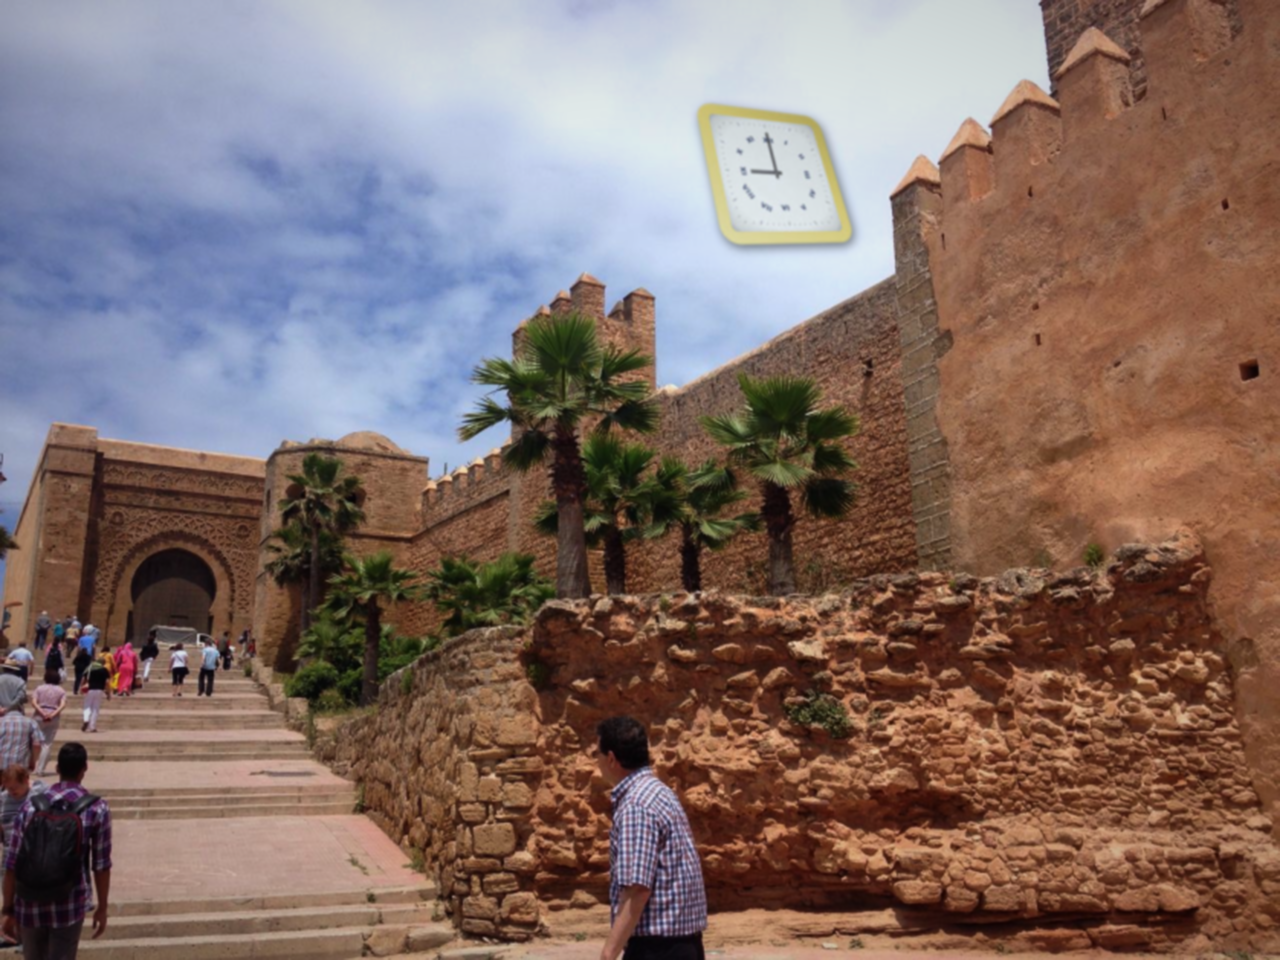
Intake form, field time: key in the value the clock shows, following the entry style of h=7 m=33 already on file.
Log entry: h=9 m=0
